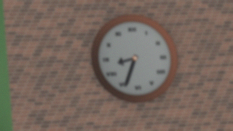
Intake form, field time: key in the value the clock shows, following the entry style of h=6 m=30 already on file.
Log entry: h=8 m=34
